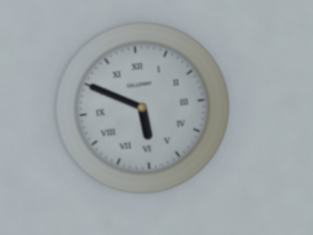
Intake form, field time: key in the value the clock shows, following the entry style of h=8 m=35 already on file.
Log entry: h=5 m=50
